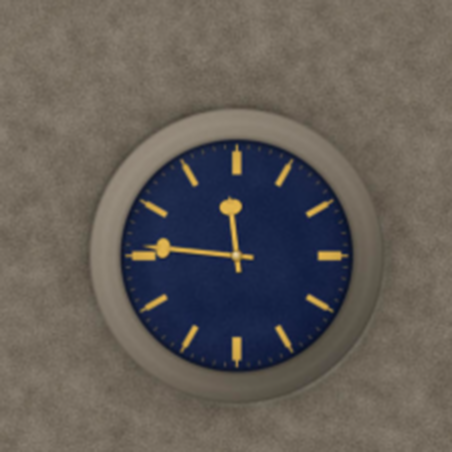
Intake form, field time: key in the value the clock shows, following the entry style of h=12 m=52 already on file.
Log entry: h=11 m=46
